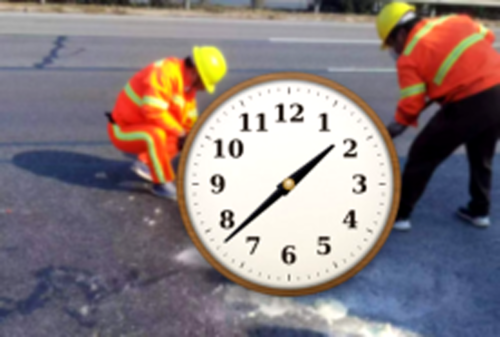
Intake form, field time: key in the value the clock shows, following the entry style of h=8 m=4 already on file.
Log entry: h=1 m=38
